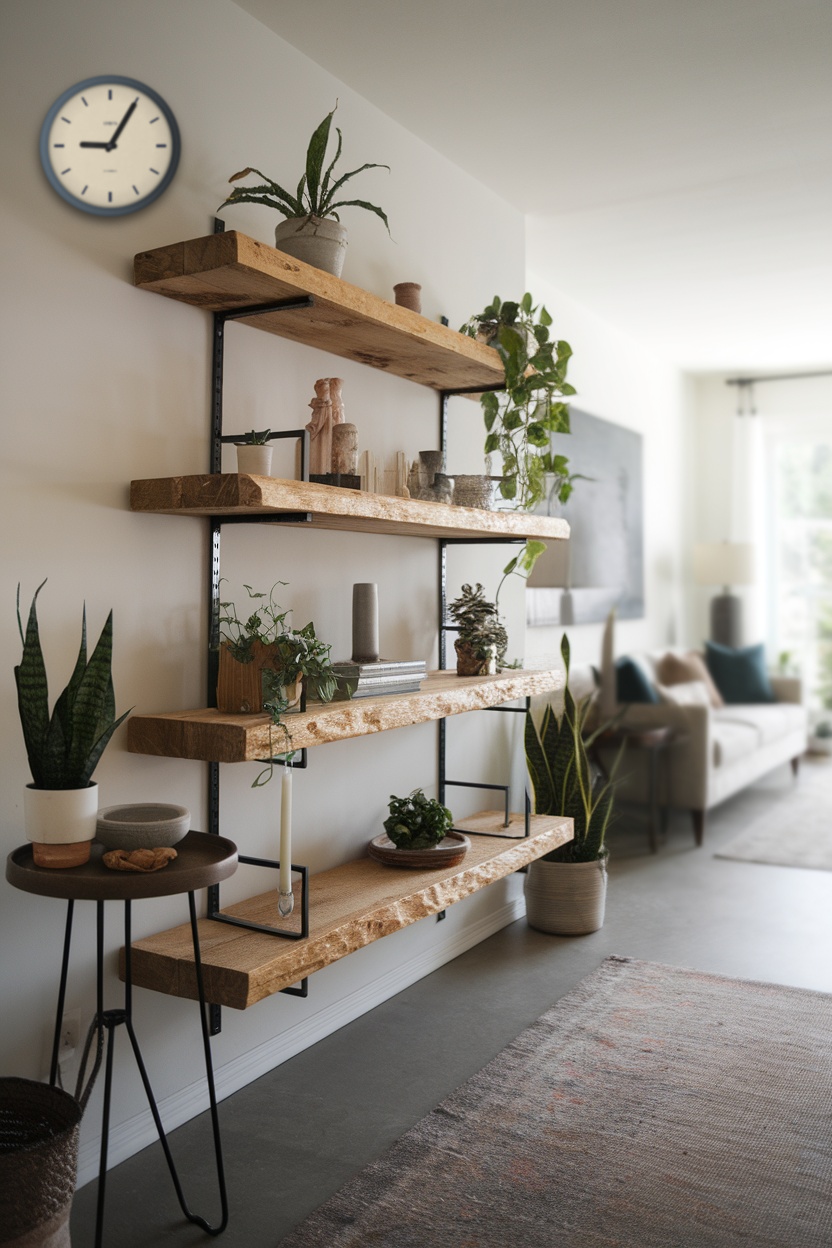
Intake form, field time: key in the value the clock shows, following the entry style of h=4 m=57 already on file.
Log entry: h=9 m=5
